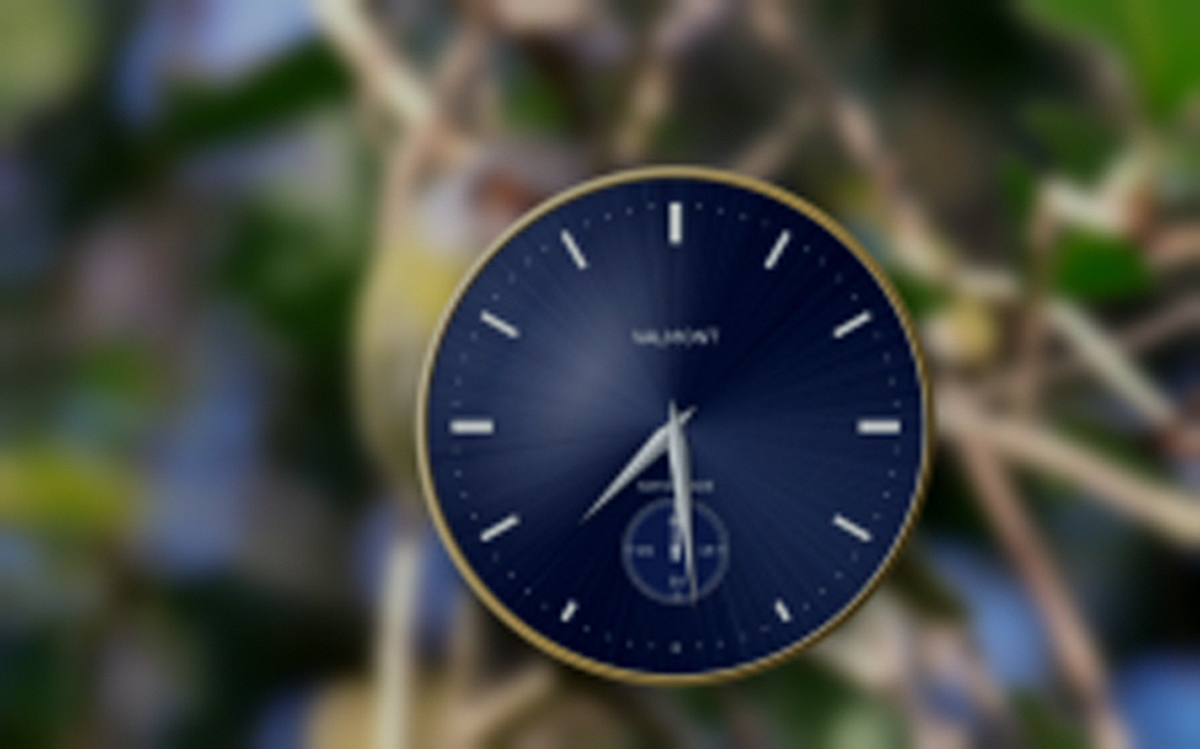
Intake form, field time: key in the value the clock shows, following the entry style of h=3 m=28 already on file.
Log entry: h=7 m=29
